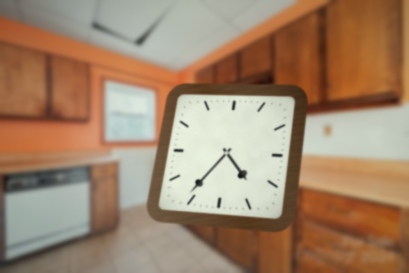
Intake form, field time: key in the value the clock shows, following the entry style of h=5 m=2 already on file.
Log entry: h=4 m=36
